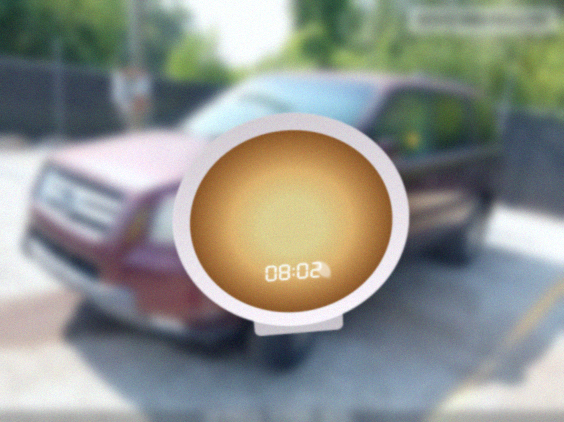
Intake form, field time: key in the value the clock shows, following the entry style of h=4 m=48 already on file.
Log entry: h=8 m=2
